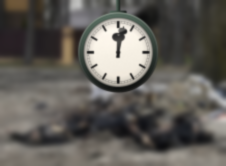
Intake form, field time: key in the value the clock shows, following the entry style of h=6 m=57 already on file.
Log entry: h=12 m=2
